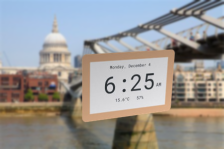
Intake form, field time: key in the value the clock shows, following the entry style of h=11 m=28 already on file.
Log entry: h=6 m=25
